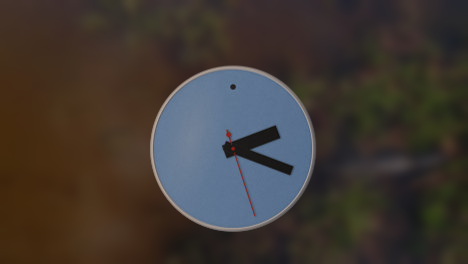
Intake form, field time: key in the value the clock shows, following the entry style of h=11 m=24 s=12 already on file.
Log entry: h=2 m=18 s=27
